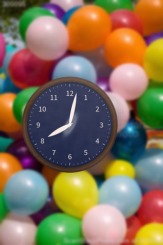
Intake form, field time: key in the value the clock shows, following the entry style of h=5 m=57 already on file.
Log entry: h=8 m=2
